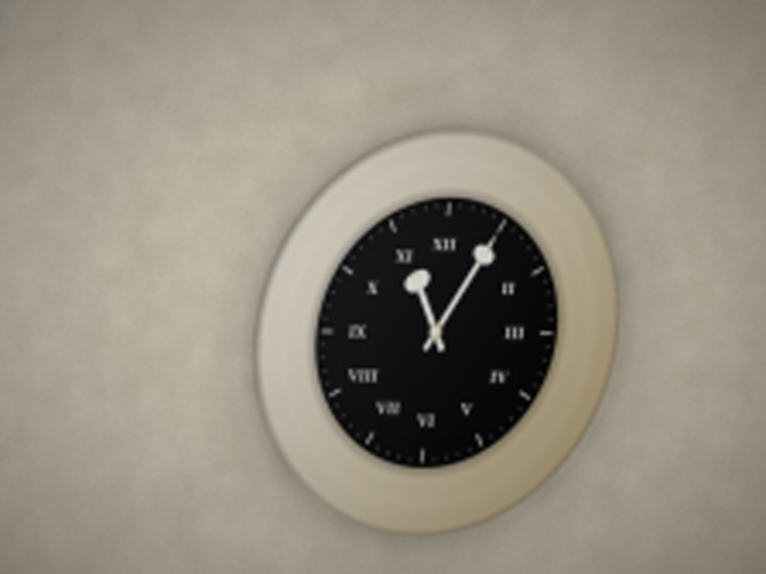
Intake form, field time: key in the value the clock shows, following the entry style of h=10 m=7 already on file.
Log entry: h=11 m=5
